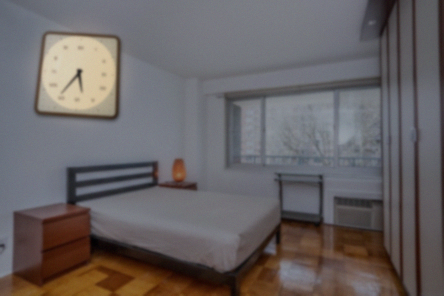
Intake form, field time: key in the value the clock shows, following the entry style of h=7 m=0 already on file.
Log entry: h=5 m=36
